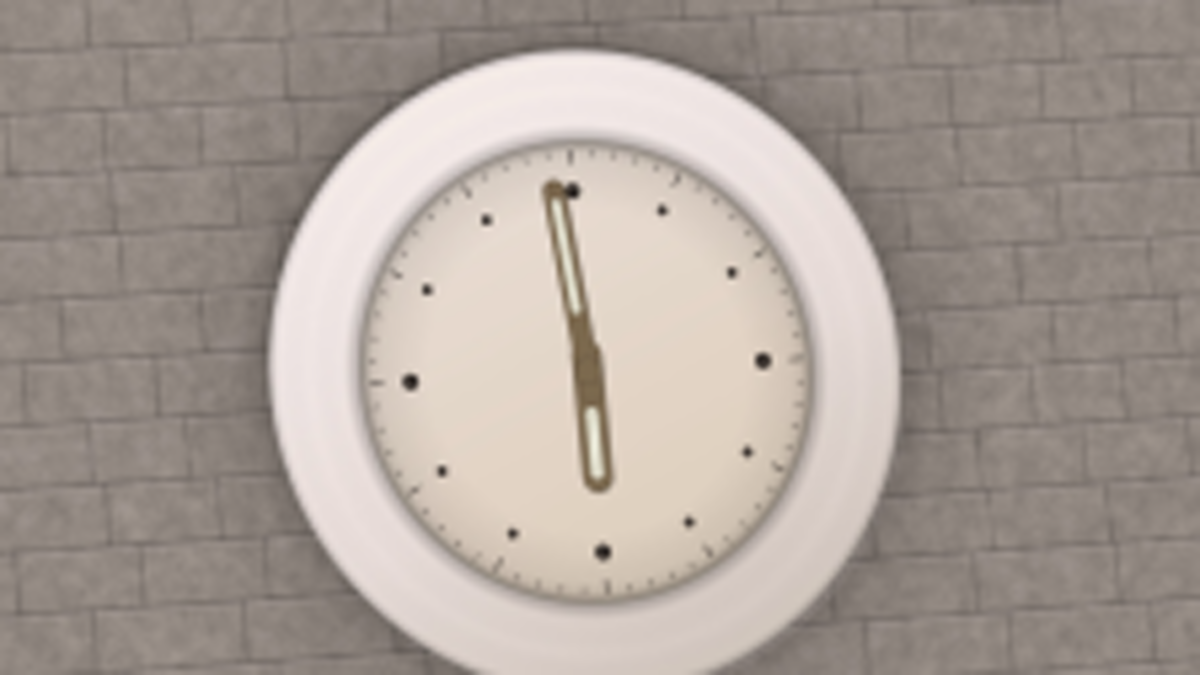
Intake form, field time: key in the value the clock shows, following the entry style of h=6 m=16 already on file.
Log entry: h=5 m=59
